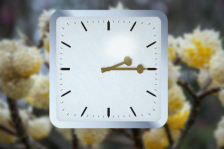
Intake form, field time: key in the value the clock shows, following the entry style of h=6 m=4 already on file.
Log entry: h=2 m=15
